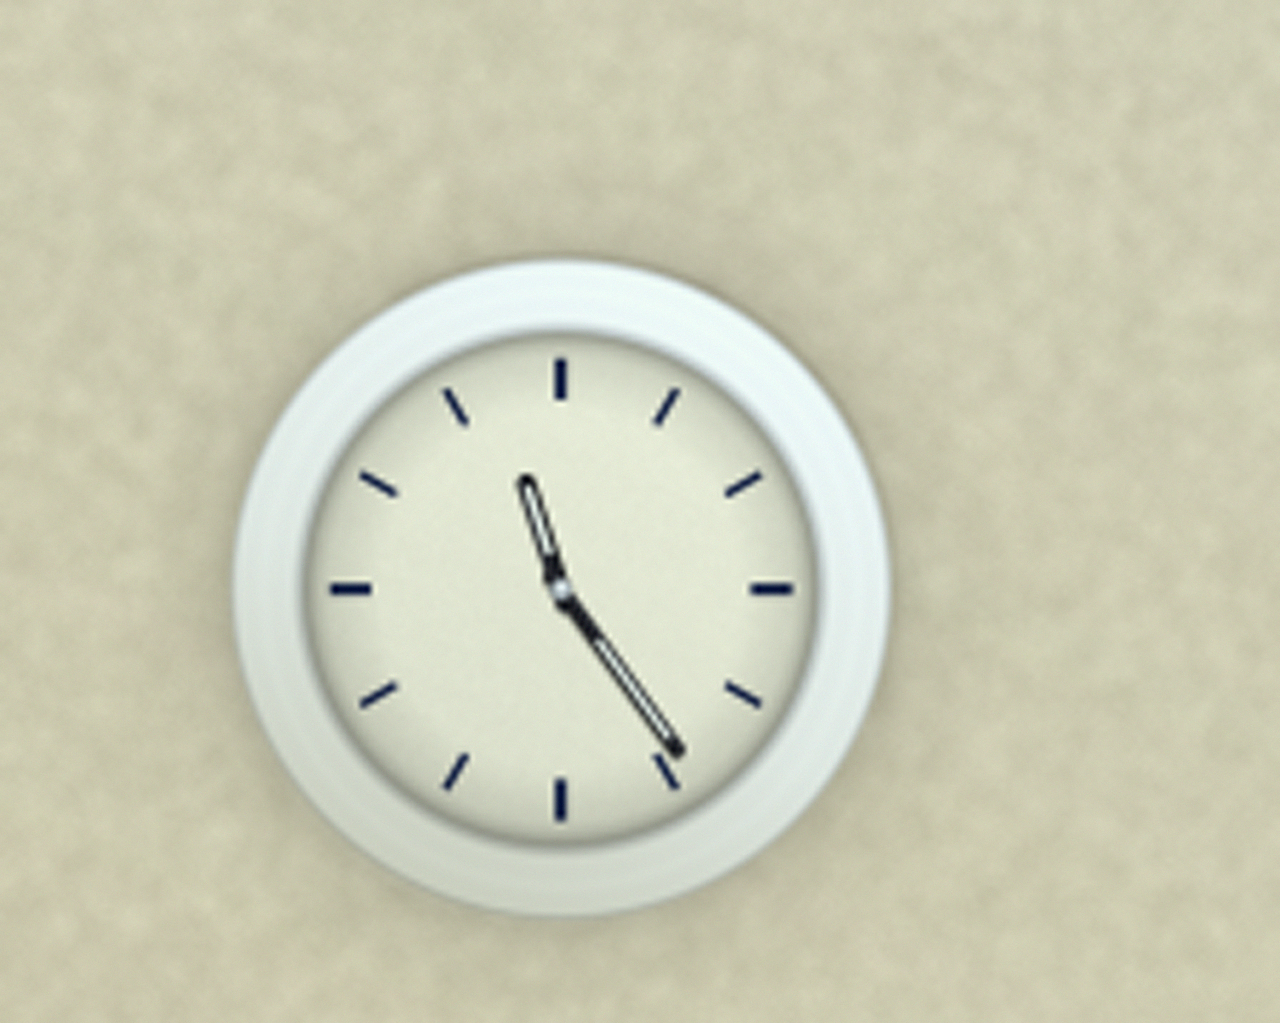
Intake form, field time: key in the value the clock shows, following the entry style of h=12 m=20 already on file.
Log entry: h=11 m=24
